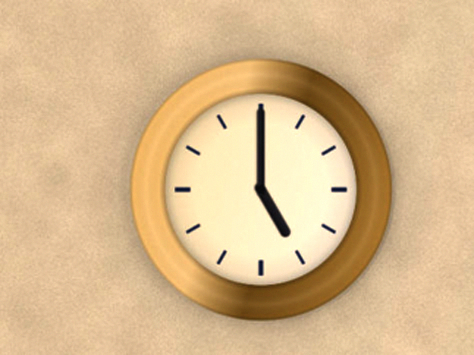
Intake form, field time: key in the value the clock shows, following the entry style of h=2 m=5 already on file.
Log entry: h=5 m=0
